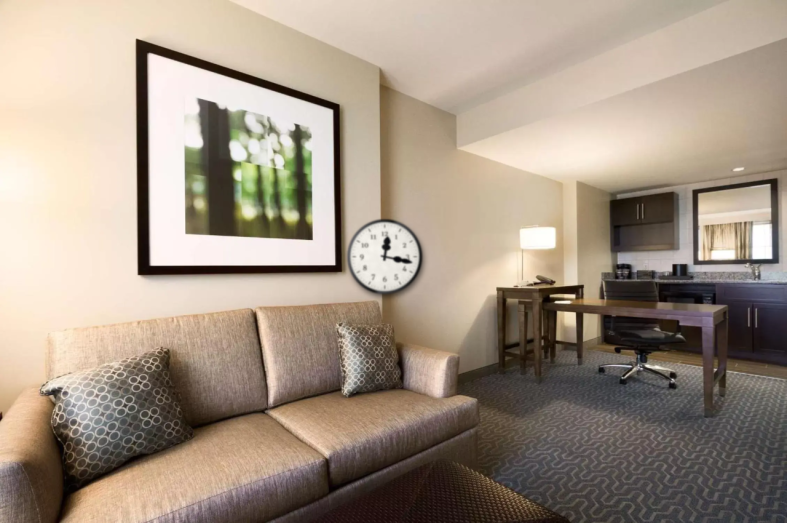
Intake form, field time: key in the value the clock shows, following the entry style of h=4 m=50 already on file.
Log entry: h=12 m=17
